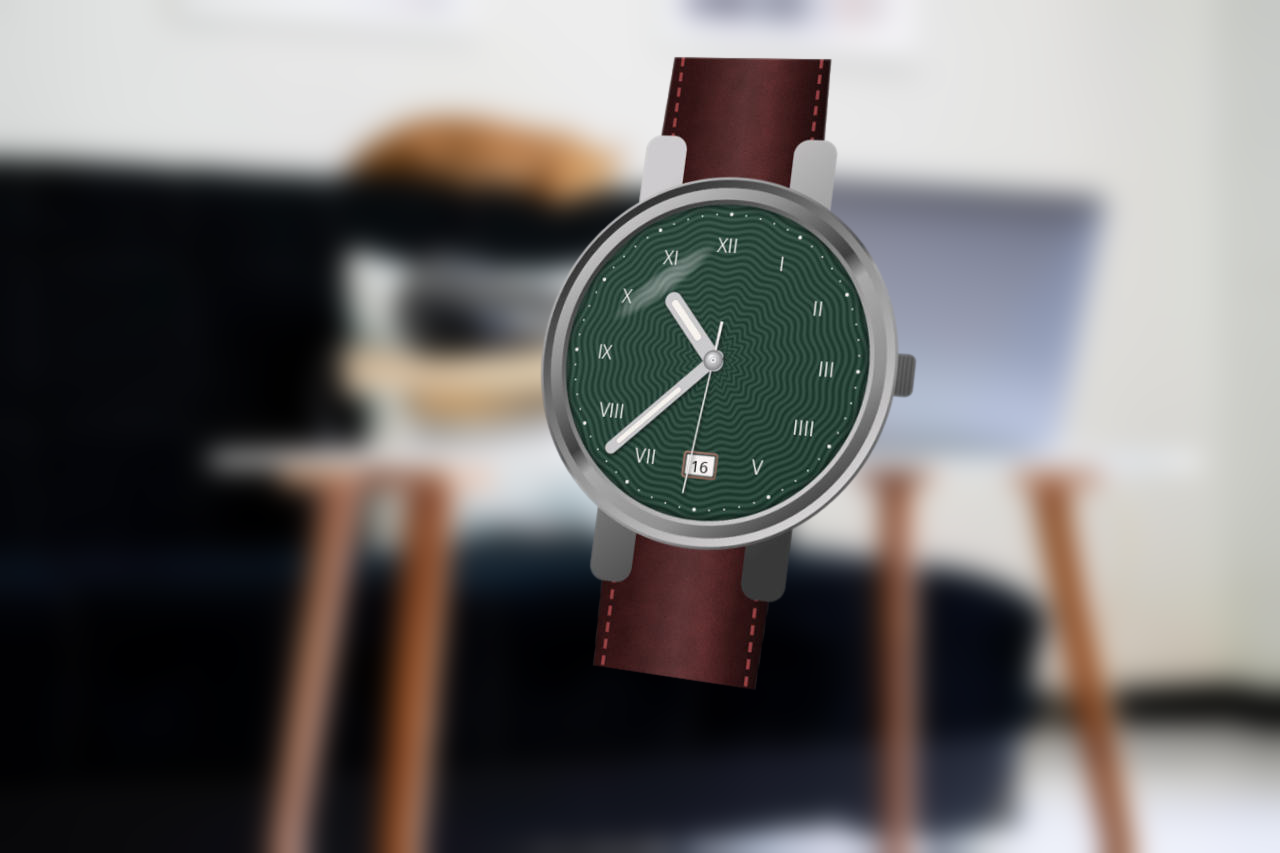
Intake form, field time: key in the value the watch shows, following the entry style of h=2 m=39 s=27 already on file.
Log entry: h=10 m=37 s=31
